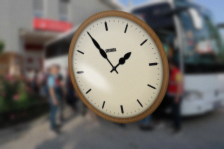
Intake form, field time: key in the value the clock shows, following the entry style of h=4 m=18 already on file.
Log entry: h=1 m=55
